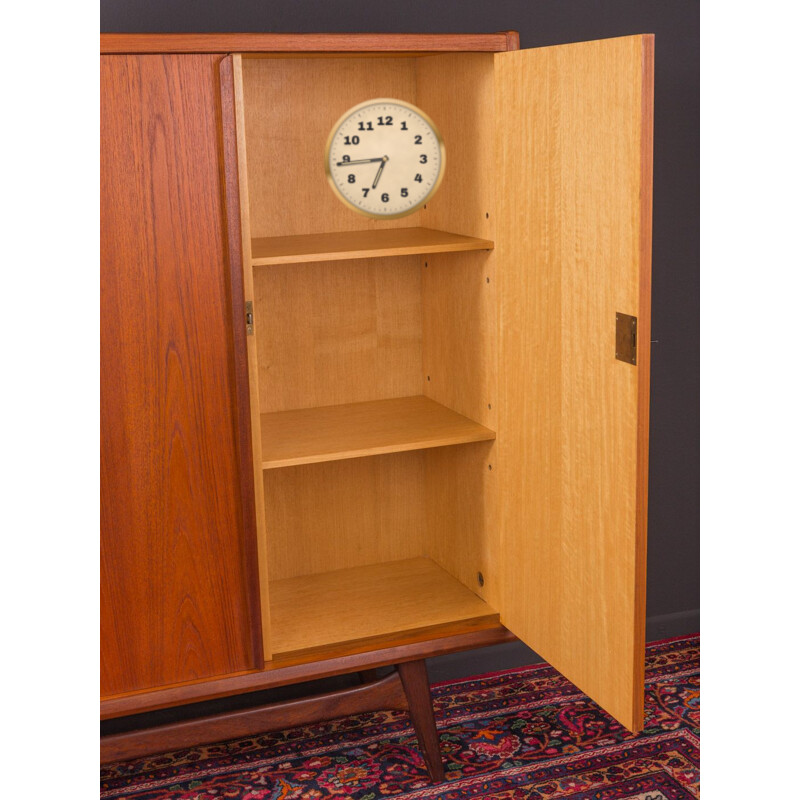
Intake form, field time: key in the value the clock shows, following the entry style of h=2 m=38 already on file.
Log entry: h=6 m=44
